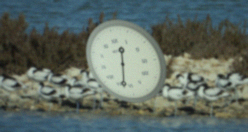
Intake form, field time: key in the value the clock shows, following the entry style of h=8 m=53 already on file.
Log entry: h=12 m=33
